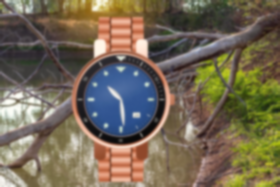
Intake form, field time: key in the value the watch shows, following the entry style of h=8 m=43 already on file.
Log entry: h=10 m=29
